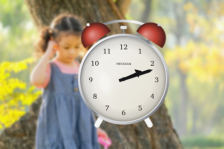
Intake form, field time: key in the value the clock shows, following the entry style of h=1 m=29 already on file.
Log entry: h=2 m=12
